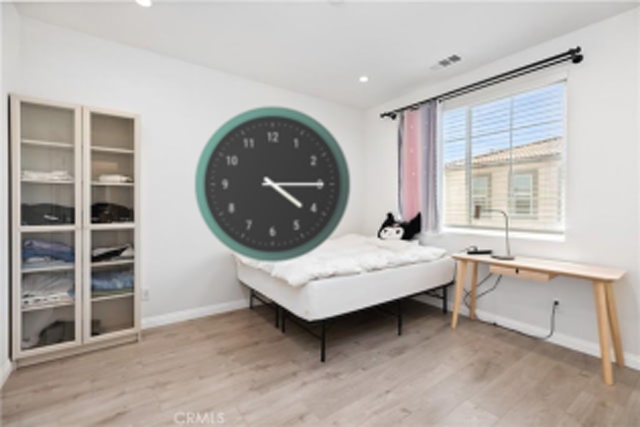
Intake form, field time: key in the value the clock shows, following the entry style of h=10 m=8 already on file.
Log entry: h=4 m=15
